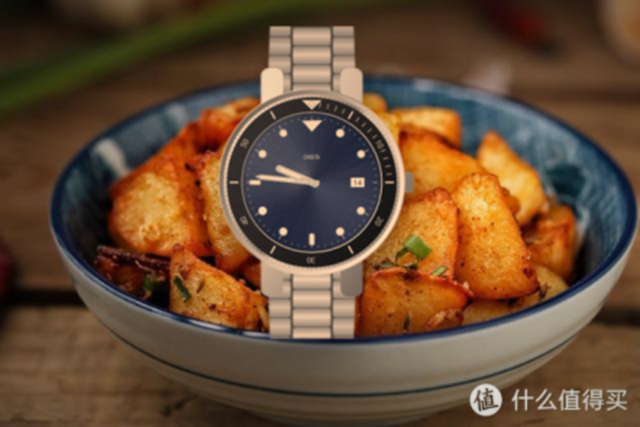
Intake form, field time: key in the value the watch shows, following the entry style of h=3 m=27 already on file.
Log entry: h=9 m=46
